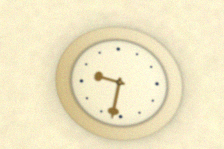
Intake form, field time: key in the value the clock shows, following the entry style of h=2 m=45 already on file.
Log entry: h=9 m=32
